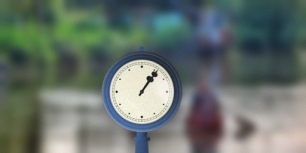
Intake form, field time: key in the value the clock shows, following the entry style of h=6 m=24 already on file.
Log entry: h=1 m=6
